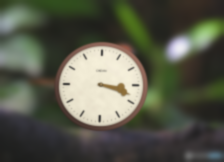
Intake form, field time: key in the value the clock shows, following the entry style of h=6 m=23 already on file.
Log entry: h=3 m=18
